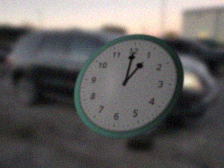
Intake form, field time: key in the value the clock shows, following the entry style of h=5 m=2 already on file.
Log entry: h=1 m=0
